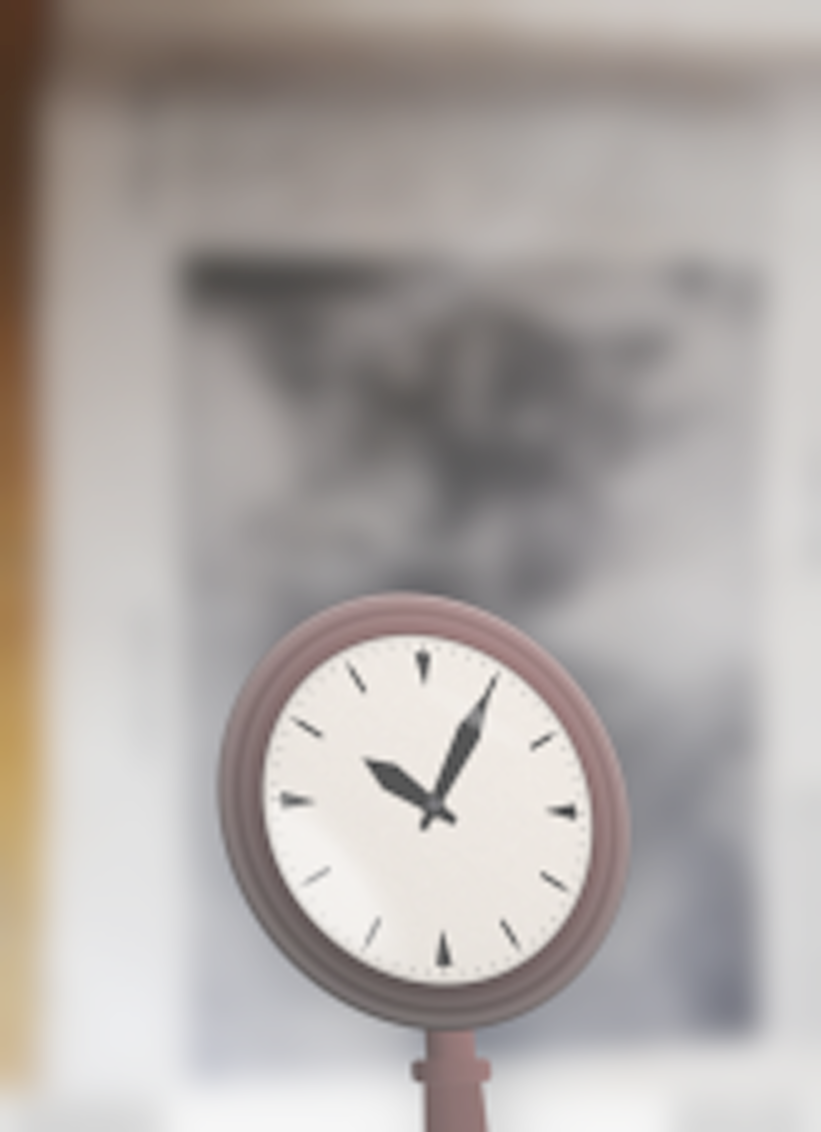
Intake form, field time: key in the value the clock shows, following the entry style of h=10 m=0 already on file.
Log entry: h=10 m=5
